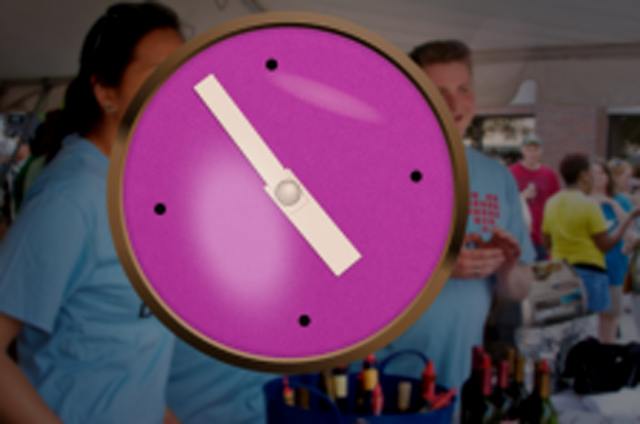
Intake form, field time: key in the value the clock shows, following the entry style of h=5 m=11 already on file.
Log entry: h=4 m=55
